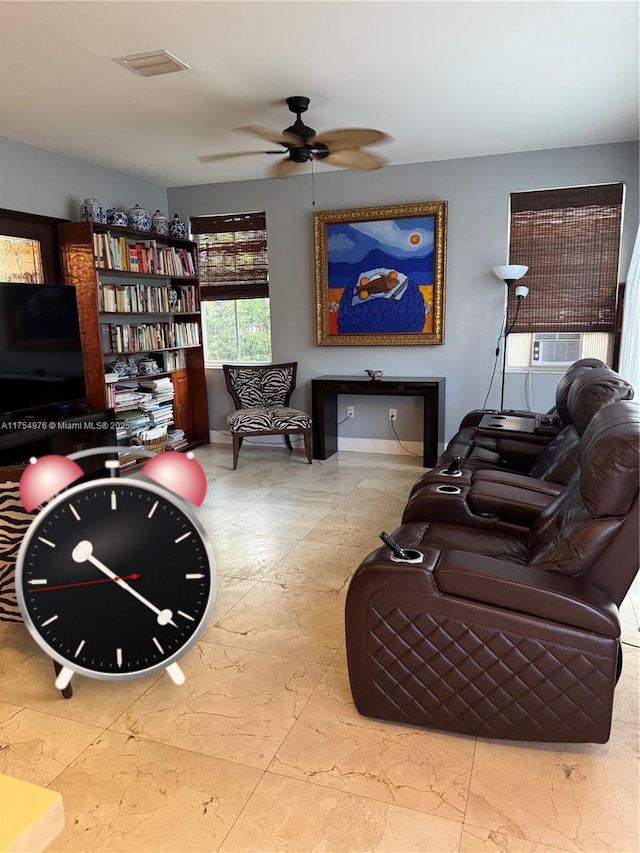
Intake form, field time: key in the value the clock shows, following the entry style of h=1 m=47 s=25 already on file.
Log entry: h=10 m=21 s=44
